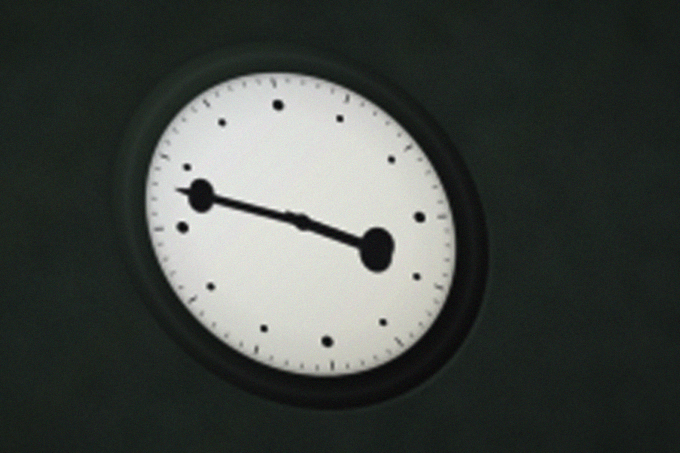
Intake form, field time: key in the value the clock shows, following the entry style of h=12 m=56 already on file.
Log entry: h=3 m=48
